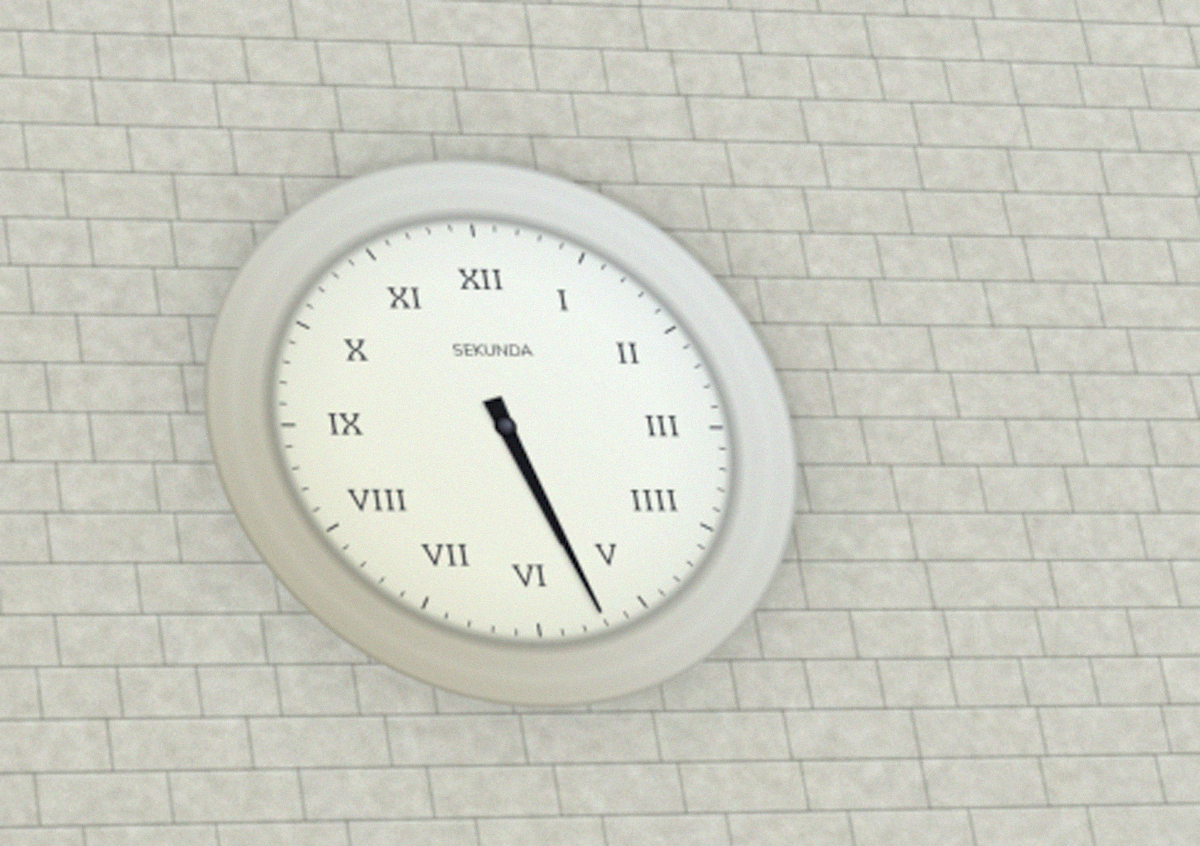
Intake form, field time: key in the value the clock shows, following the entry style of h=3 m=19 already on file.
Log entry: h=5 m=27
